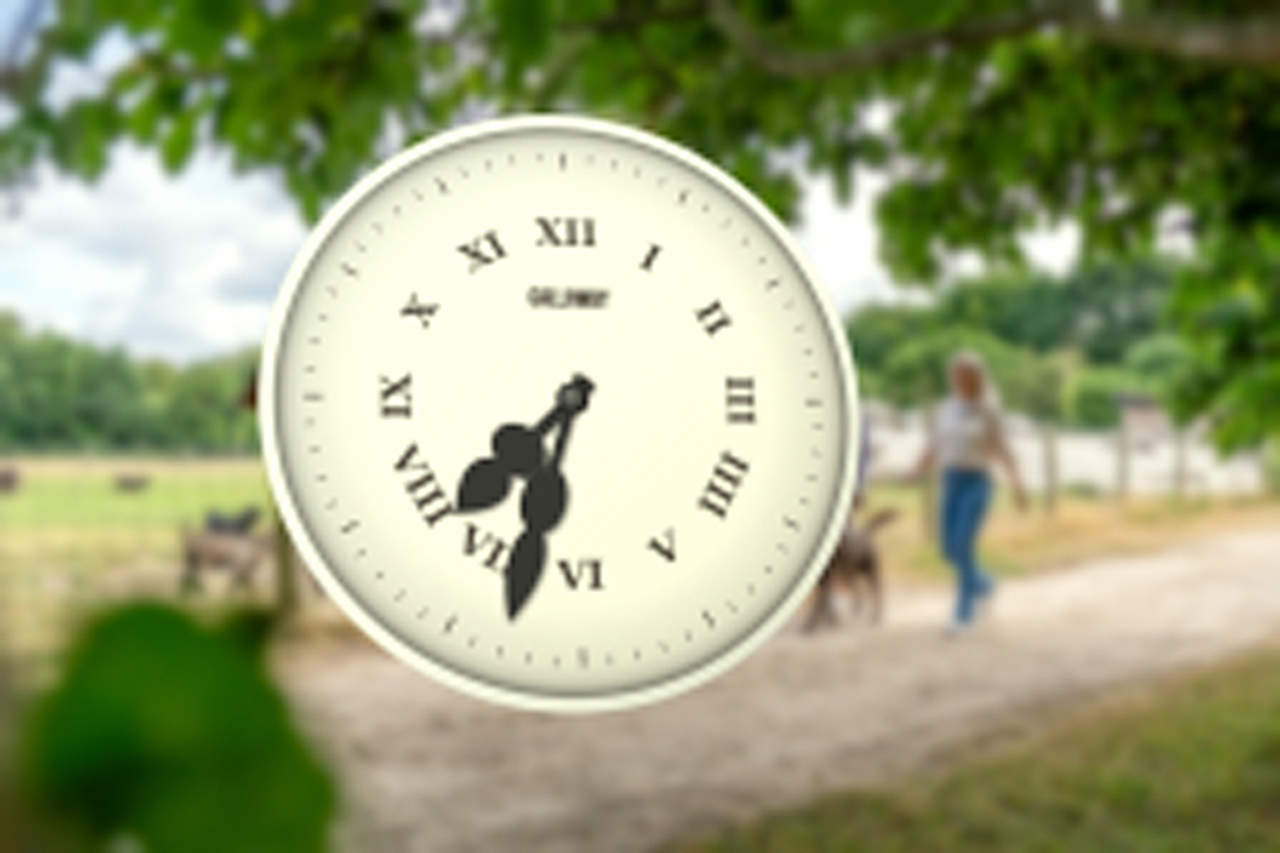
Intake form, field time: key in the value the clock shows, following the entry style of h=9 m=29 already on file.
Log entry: h=7 m=33
